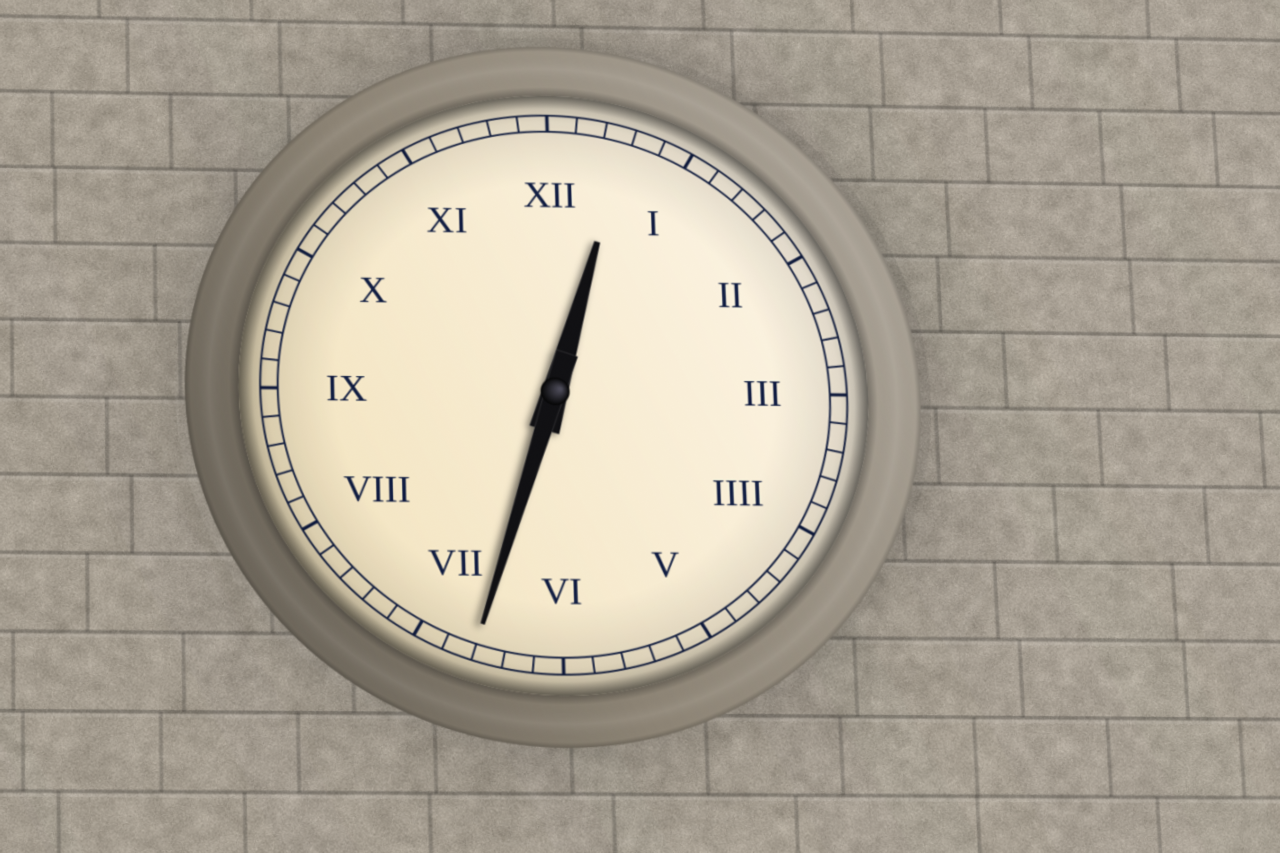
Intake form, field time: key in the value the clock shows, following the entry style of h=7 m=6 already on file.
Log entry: h=12 m=33
